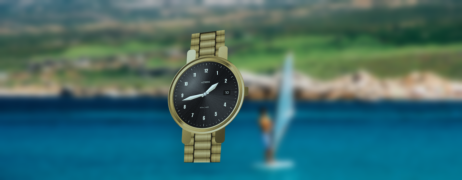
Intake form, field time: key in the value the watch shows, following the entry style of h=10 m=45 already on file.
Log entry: h=1 m=43
